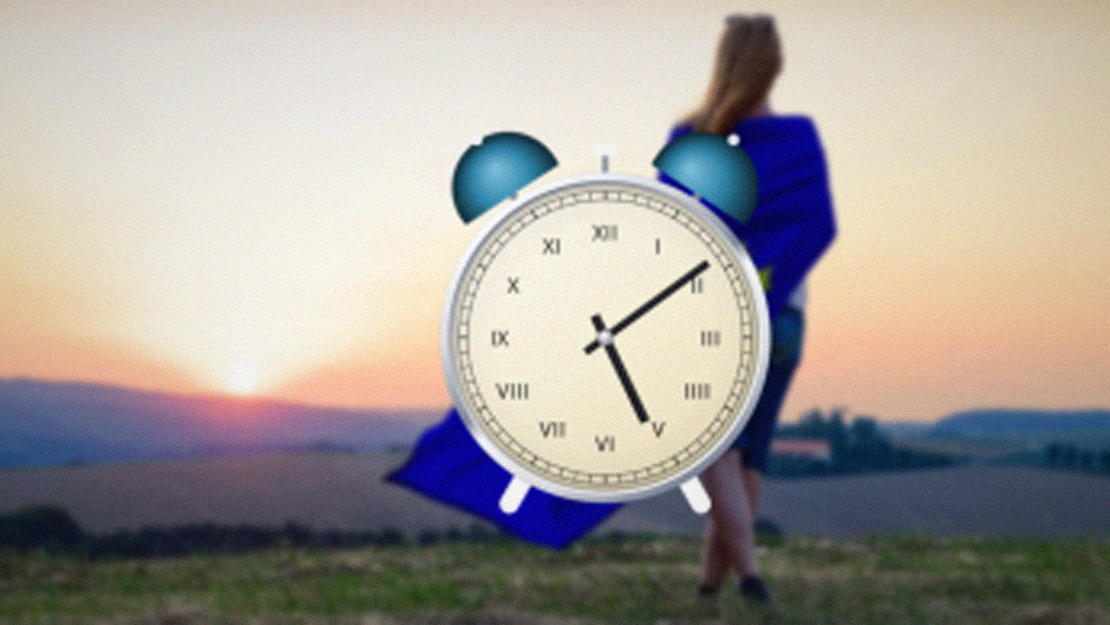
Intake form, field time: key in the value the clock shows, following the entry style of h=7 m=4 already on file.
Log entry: h=5 m=9
